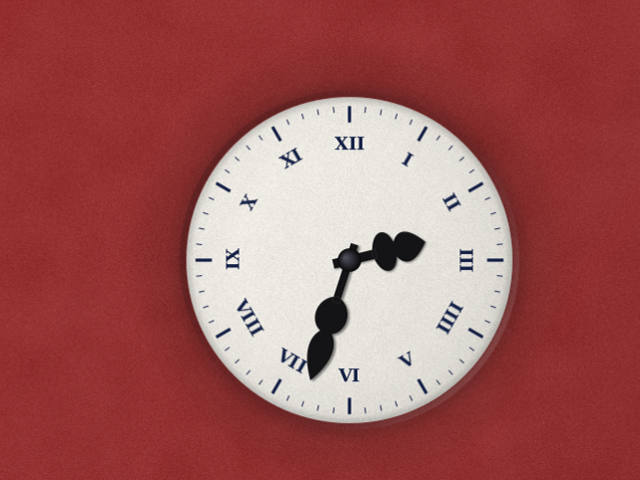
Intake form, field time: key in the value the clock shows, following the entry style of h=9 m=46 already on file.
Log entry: h=2 m=33
